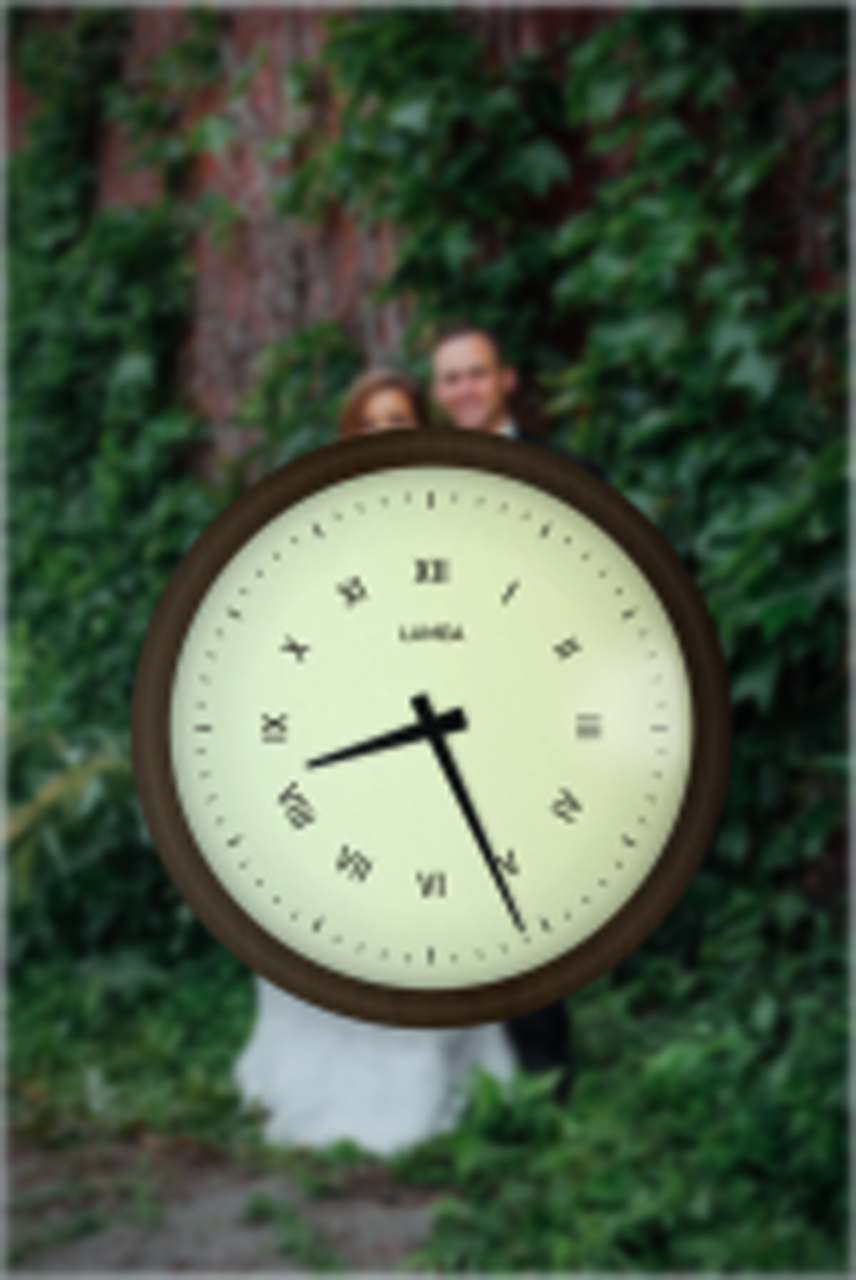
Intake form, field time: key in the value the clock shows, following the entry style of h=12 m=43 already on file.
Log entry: h=8 m=26
